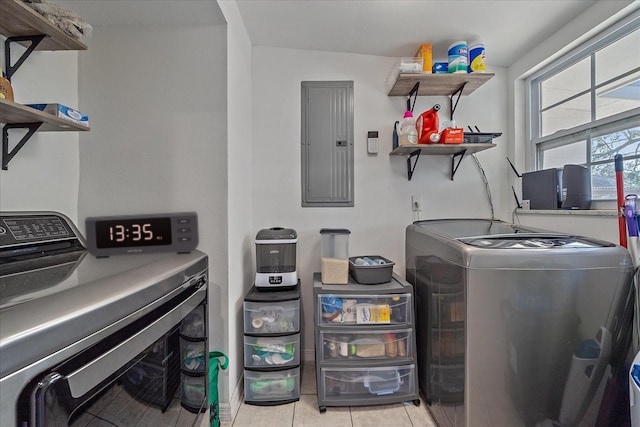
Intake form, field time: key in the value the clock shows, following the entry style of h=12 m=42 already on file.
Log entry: h=13 m=35
